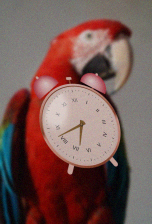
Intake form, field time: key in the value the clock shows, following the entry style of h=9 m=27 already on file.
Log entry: h=6 m=42
